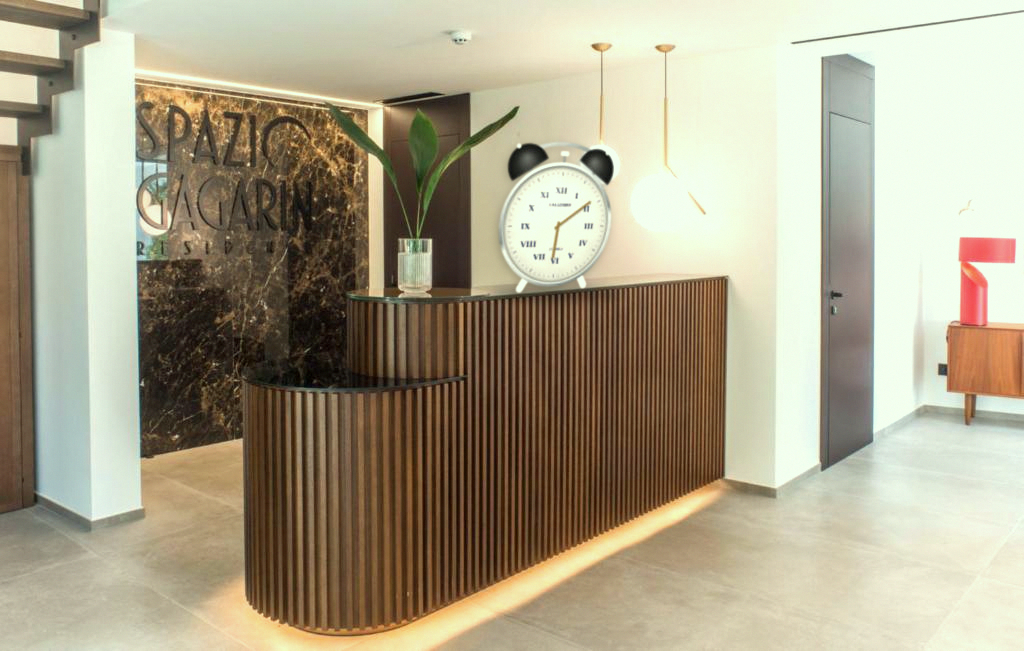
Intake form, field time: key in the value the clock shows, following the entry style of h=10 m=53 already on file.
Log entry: h=6 m=9
